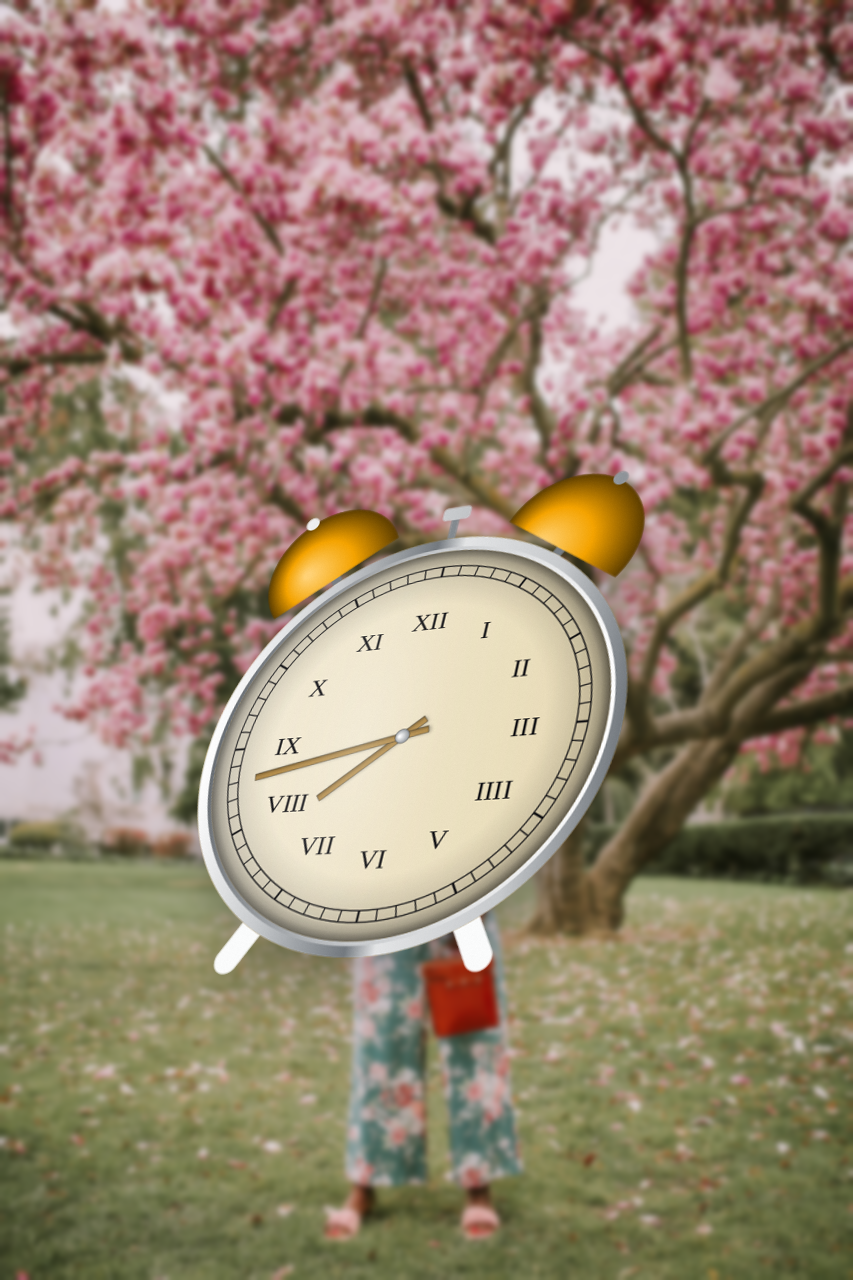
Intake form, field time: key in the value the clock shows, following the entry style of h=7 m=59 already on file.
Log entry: h=7 m=43
